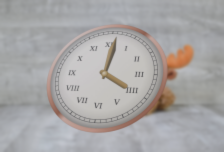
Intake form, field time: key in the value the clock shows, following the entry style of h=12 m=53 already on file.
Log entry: h=4 m=1
